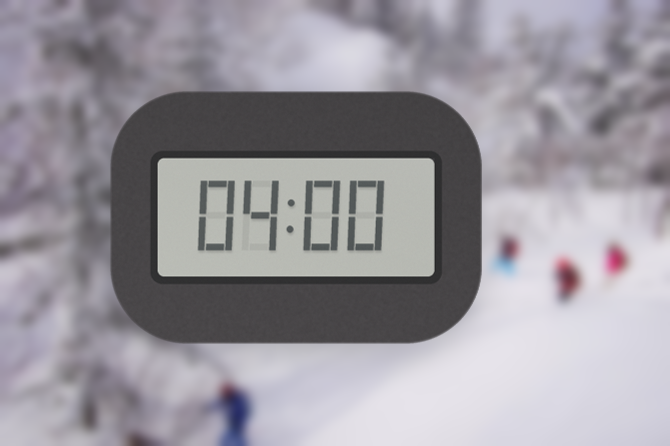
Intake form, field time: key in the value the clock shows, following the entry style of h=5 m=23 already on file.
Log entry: h=4 m=0
